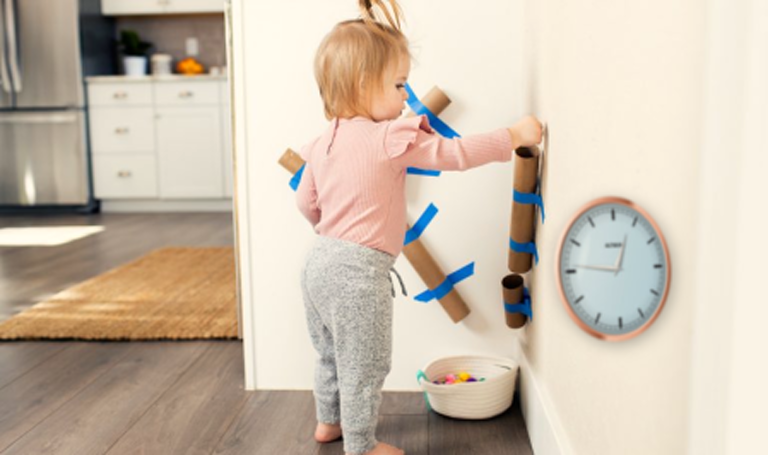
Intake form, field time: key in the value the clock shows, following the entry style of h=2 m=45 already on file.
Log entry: h=12 m=46
